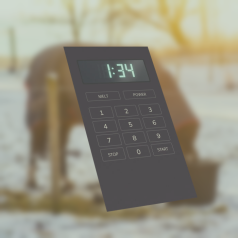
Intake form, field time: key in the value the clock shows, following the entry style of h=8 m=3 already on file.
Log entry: h=1 m=34
